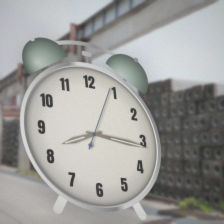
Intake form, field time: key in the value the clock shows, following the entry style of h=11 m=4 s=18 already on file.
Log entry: h=8 m=16 s=4
